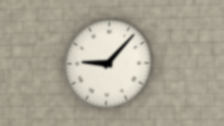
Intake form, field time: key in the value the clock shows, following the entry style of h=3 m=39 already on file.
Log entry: h=9 m=7
